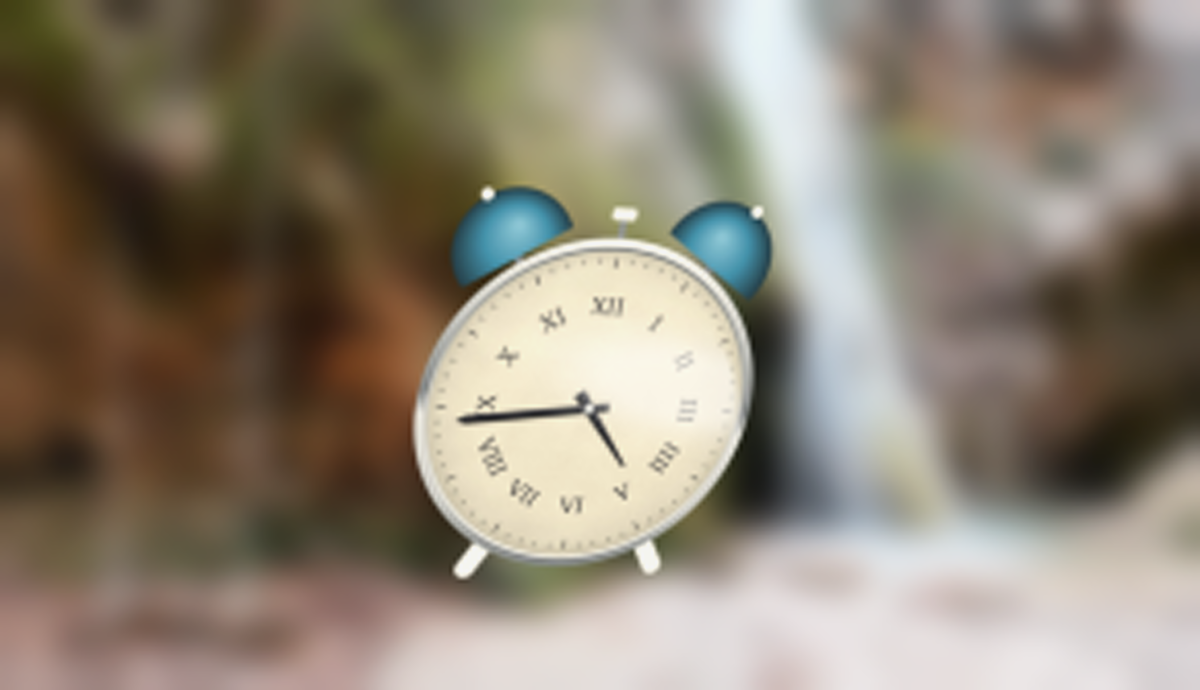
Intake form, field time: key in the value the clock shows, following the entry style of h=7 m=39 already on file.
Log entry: h=4 m=44
